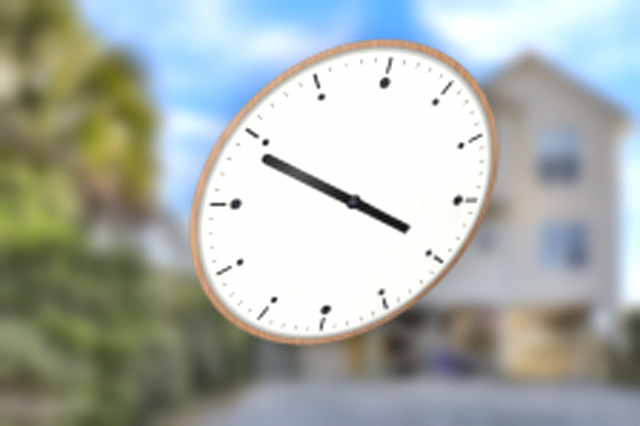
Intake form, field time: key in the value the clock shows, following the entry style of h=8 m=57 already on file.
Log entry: h=3 m=49
